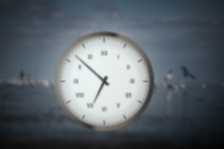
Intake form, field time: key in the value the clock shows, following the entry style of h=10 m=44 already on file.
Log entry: h=6 m=52
